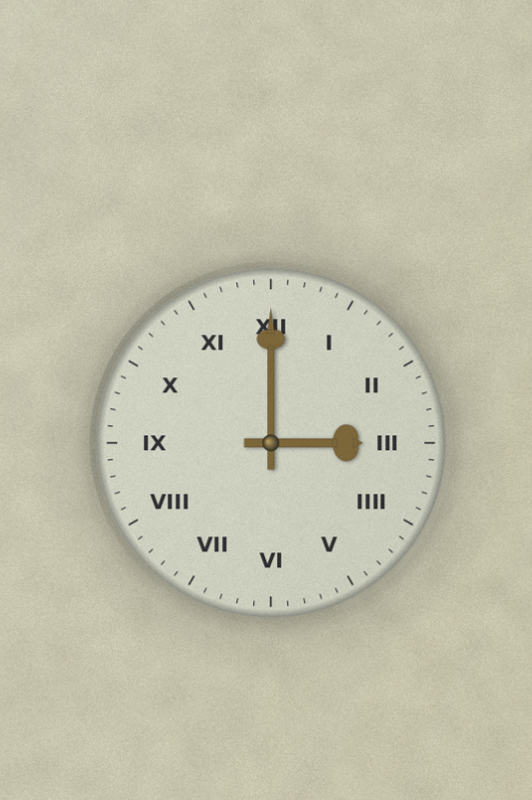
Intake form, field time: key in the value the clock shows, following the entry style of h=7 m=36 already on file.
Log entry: h=3 m=0
